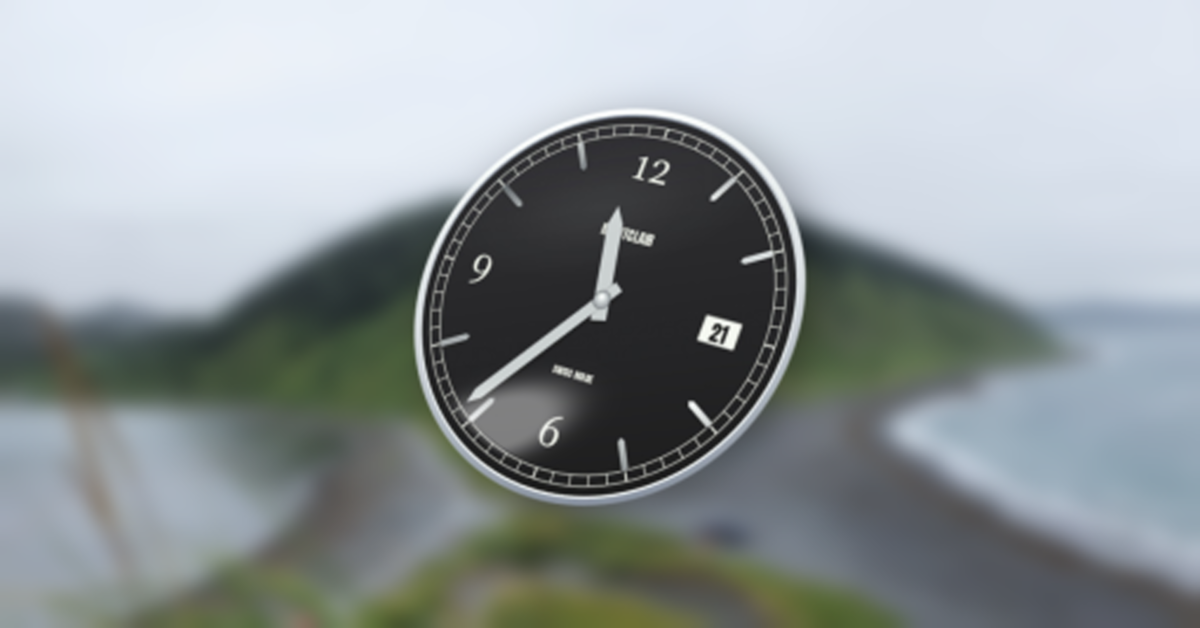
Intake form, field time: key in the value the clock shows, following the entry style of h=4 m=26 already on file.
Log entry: h=11 m=36
